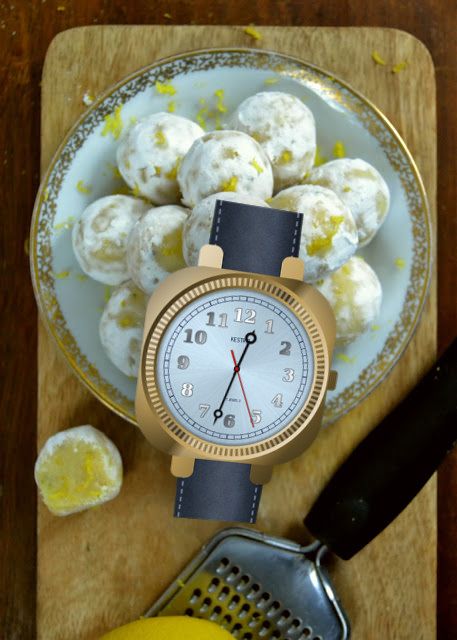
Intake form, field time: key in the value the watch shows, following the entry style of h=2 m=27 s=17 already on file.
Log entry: h=12 m=32 s=26
